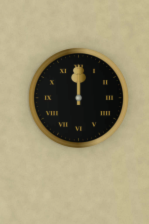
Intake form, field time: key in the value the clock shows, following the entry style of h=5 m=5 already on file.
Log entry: h=12 m=0
